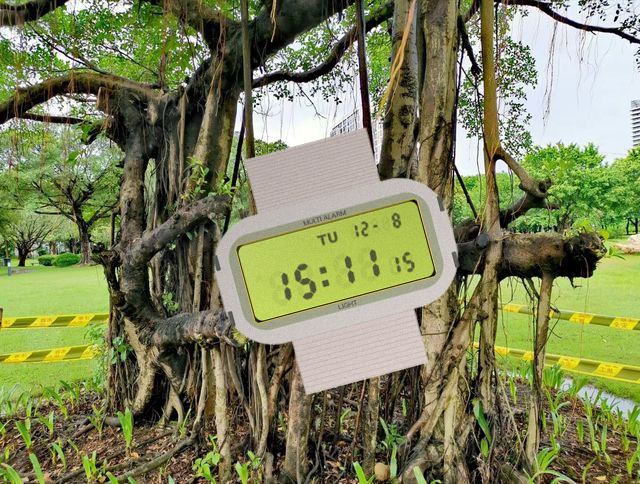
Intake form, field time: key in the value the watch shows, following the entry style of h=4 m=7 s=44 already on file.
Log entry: h=15 m=11 s=15
